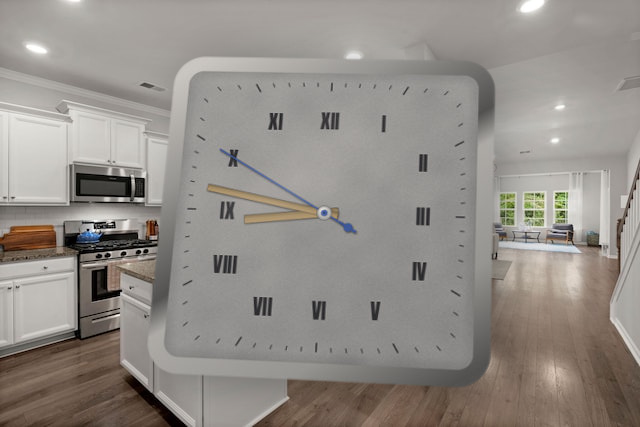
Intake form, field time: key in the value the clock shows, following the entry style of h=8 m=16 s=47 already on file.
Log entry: h=8 m=46 s=50
